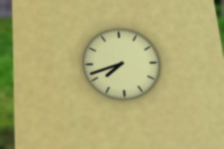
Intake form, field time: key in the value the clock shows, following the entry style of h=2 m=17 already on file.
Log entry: h=7 m=42
